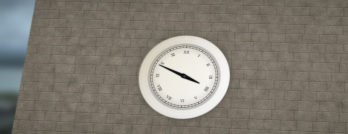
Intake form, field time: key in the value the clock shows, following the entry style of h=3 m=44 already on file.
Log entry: h=3 m=49
